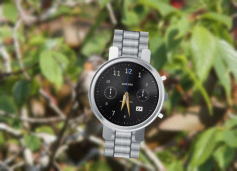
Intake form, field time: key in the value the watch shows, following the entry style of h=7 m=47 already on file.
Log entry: h=6 m=28
